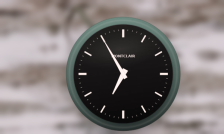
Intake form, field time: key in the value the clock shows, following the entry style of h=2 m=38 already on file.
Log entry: h=6 m=55
